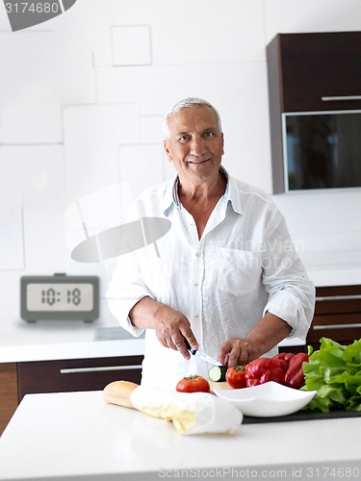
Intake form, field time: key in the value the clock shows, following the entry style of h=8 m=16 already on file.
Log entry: h=10 m=18
